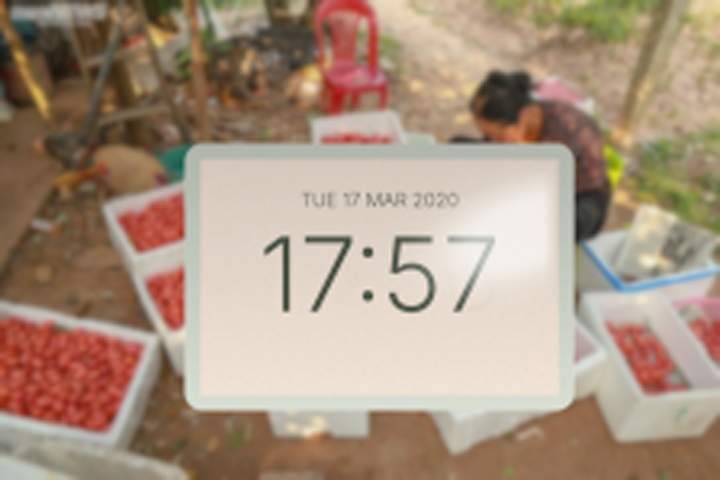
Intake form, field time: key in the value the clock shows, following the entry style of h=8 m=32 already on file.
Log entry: h=17 m=57
